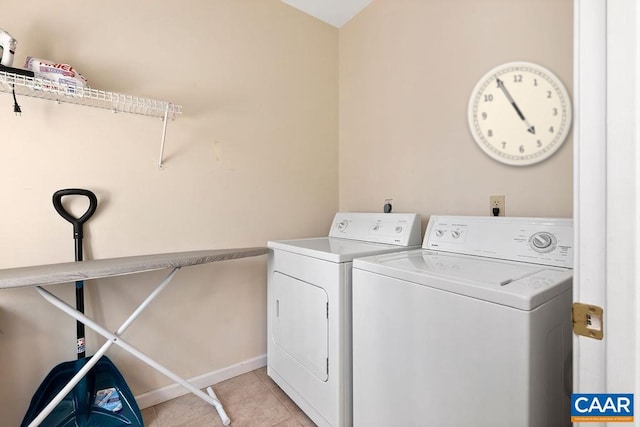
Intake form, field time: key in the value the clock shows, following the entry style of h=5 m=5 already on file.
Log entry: h=4 m=55
